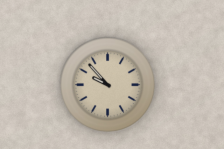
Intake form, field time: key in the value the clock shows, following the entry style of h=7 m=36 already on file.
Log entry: h=9 m=53
